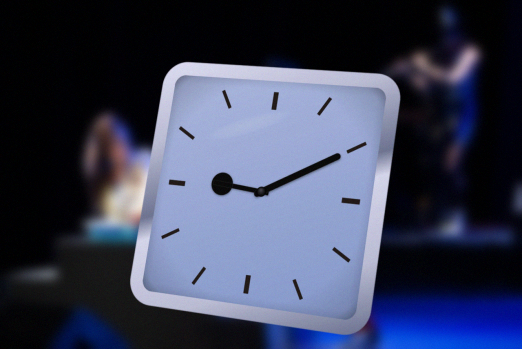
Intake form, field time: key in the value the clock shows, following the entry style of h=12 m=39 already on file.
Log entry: h=9 m=10
